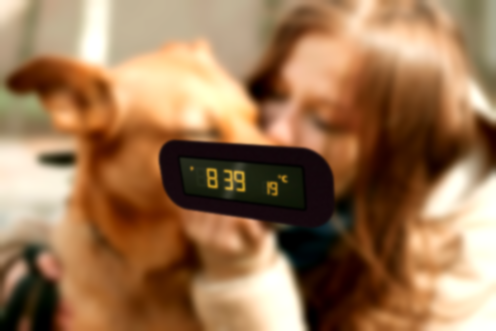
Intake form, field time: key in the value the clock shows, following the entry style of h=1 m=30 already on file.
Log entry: h=8 m=39
